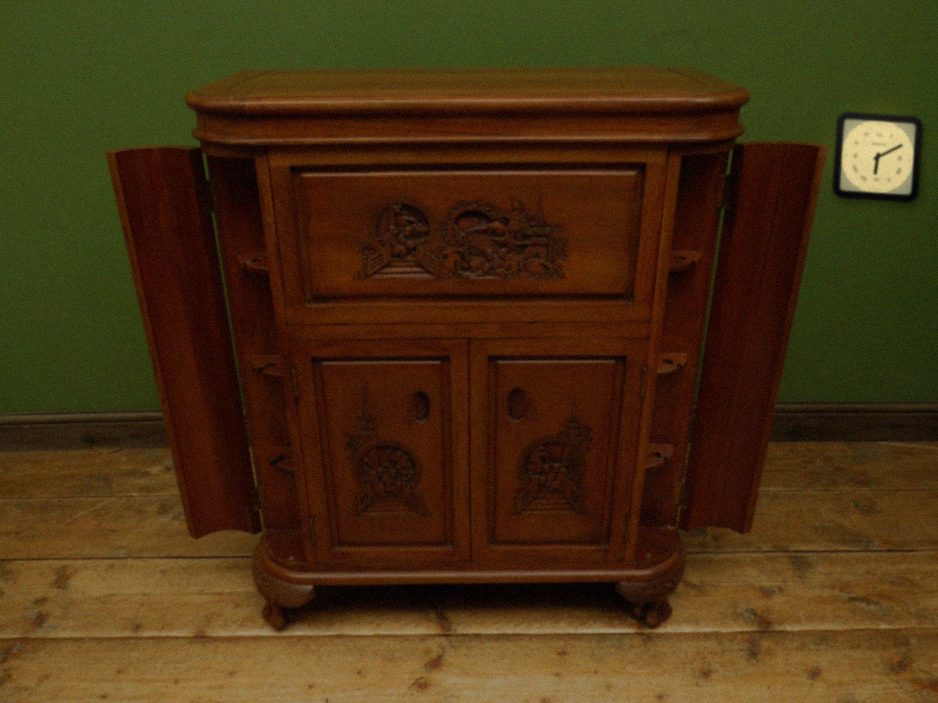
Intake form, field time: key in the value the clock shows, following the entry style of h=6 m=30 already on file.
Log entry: h=6 m=10
